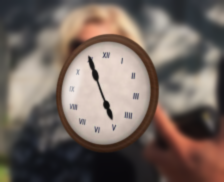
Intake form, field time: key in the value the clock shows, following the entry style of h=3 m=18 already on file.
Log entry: h=4 m=55
